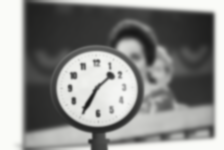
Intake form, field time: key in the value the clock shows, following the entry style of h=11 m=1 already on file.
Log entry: h=1 m=35
